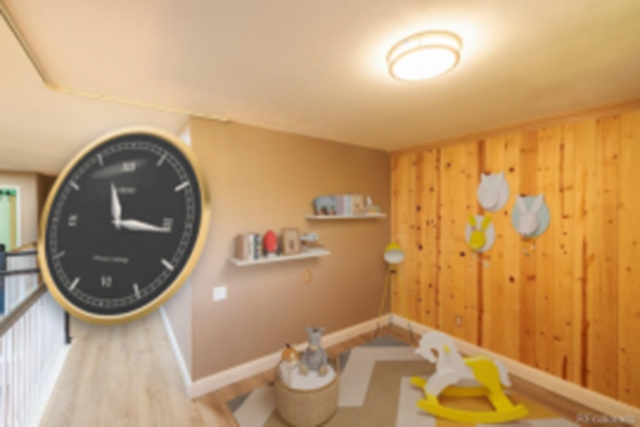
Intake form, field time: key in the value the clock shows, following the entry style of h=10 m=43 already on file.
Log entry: h=11 m=16
